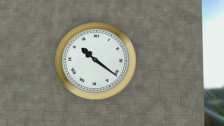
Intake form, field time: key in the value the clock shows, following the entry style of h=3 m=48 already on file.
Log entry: h=10 m=21
